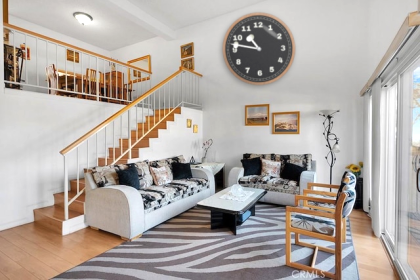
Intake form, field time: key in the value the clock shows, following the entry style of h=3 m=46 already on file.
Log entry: h=10 m=47
